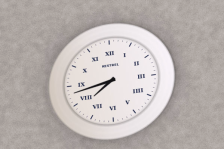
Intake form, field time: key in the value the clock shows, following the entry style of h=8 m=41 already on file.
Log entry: h=7 m=43
